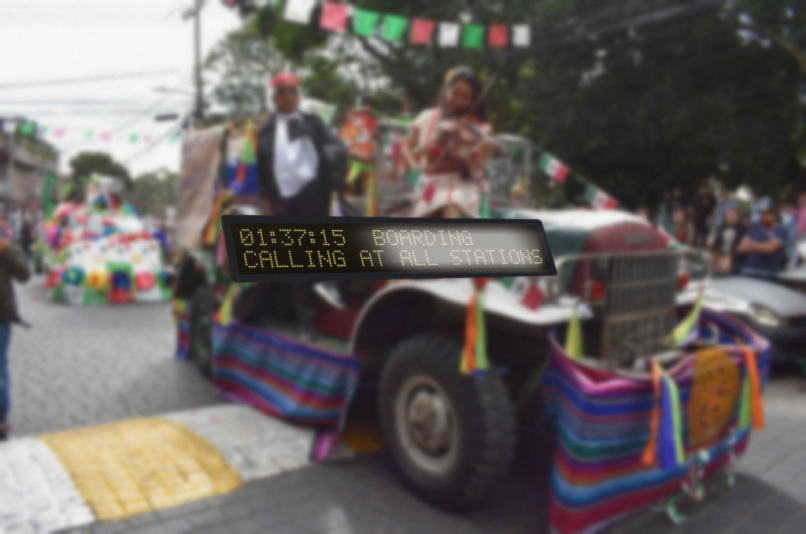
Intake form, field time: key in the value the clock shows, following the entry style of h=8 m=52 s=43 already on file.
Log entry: h=1 m=37 s=15
